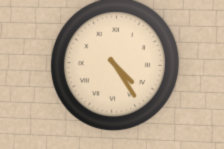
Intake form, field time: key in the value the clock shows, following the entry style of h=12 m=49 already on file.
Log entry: h=4 m=24
